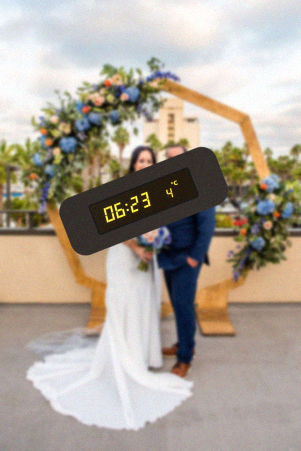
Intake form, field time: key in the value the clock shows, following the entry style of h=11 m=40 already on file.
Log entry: h=6 m=23
